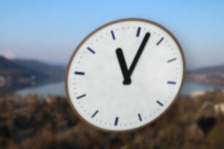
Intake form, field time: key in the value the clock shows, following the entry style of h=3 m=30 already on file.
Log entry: h=11 m=2
